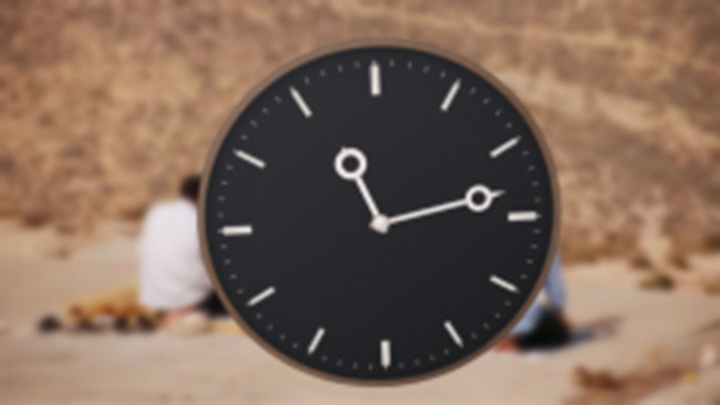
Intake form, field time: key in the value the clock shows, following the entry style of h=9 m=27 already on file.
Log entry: h=11 m=13
